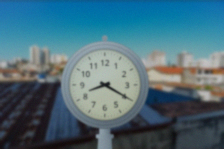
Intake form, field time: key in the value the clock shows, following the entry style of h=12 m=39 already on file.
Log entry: h=8 m=20
